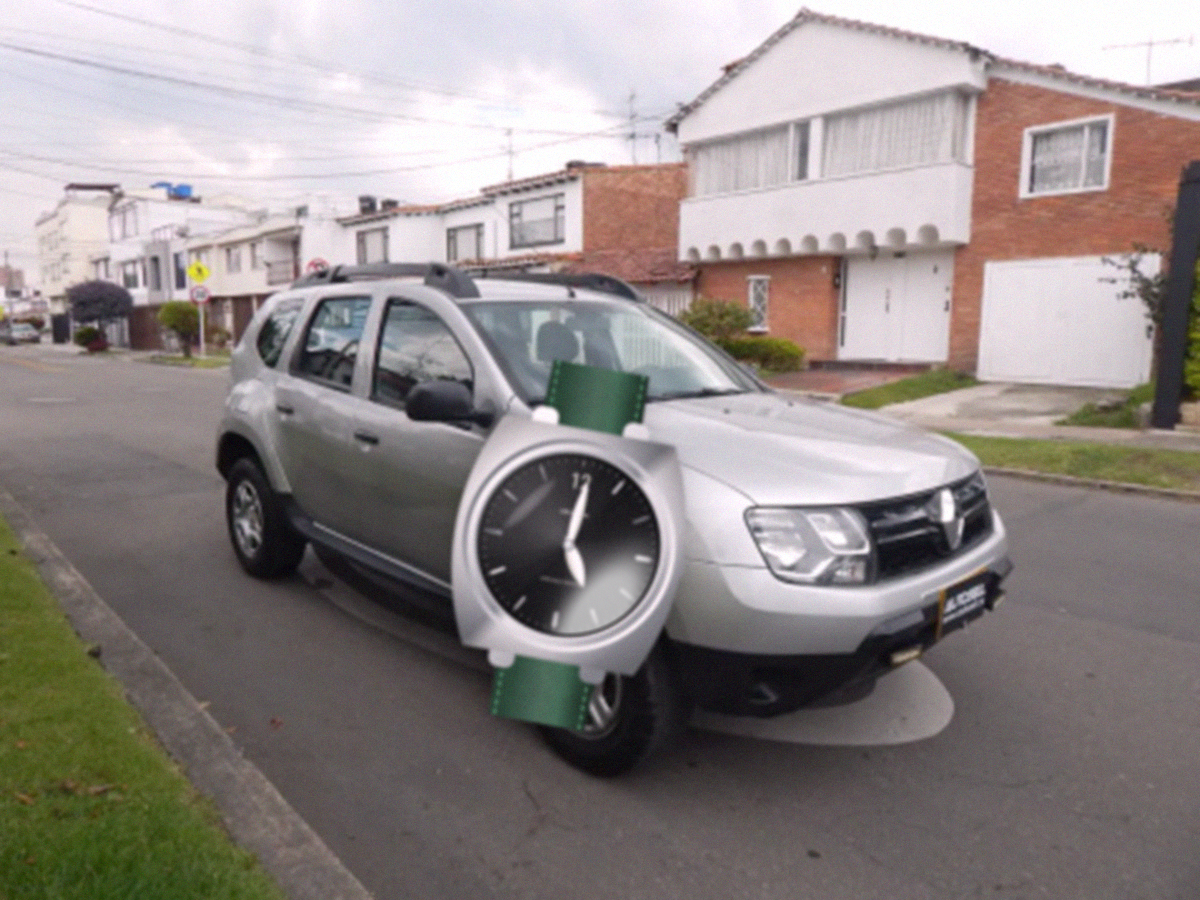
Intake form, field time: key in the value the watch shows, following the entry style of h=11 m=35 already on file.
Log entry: h=5 m=1
